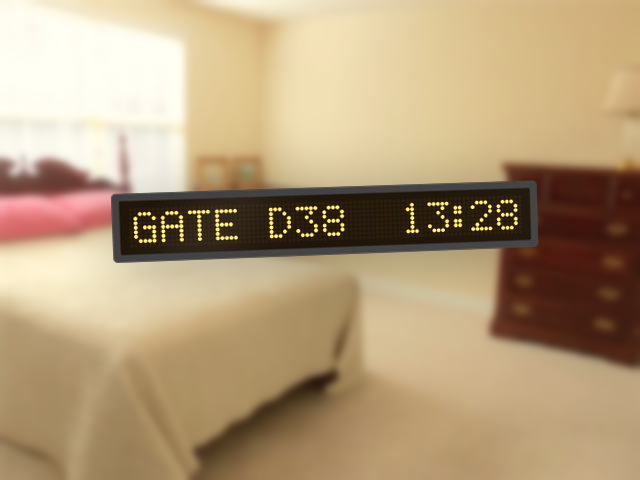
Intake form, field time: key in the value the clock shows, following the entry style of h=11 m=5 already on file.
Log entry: h=13 m=28
